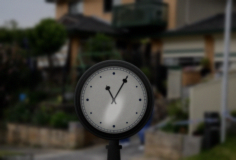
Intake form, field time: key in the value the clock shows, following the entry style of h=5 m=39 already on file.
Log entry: h=11 m=5
